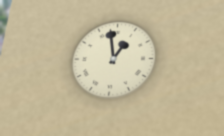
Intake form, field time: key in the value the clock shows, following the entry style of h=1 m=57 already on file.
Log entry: h=12 m=58
